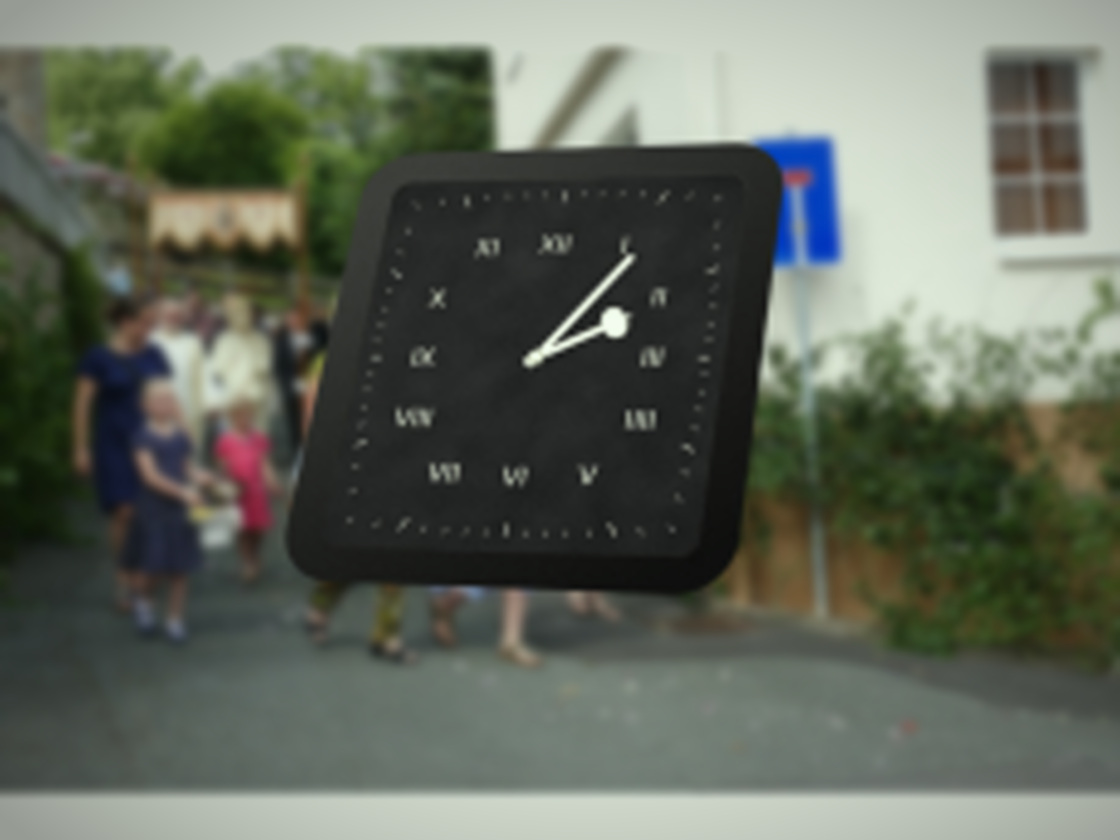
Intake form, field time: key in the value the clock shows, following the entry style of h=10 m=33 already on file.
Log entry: h=2 m=6
